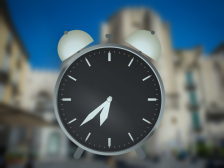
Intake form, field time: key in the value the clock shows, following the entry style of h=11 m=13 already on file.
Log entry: h=6 m=38
